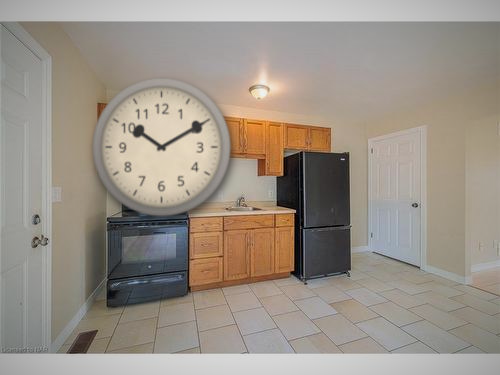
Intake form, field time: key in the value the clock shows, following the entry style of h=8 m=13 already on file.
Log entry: h=10 m=10
